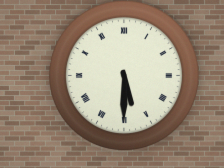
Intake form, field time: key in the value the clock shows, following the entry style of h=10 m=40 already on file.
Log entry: h=5 m=30
